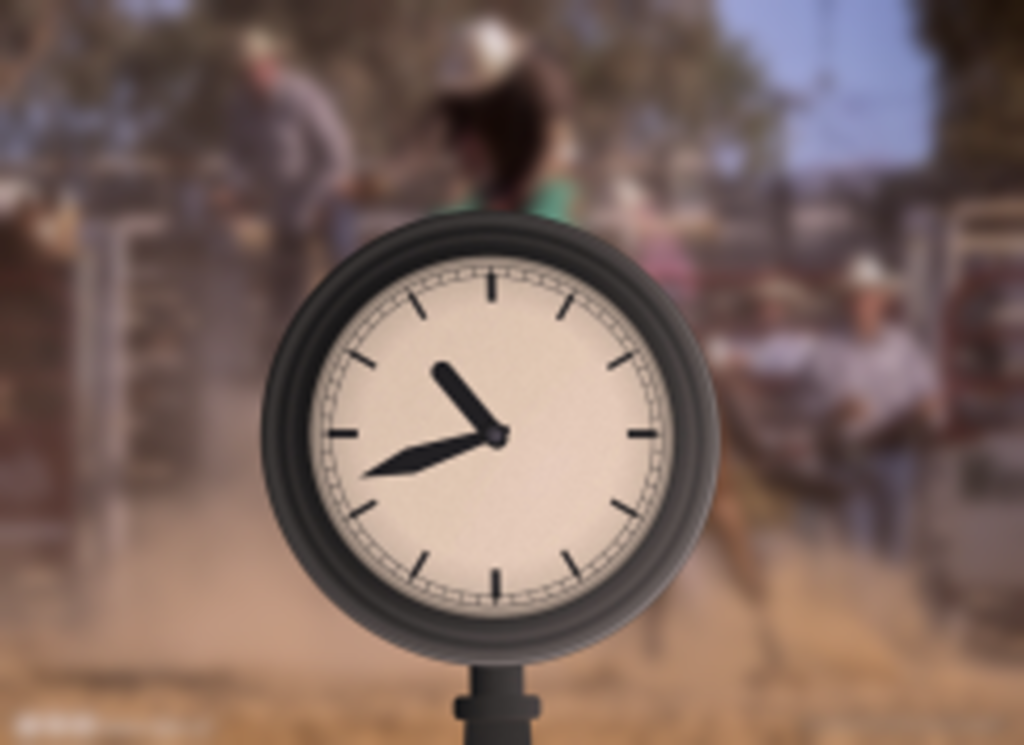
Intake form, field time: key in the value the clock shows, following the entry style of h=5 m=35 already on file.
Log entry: h=10 m=42
